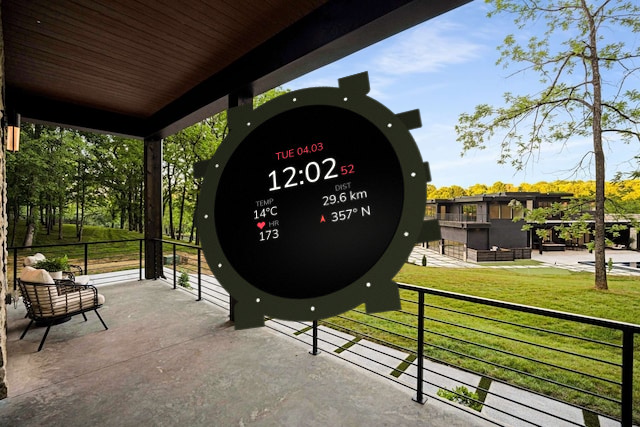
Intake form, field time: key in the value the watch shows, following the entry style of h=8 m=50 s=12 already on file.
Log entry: h=12 m=2 s=52
